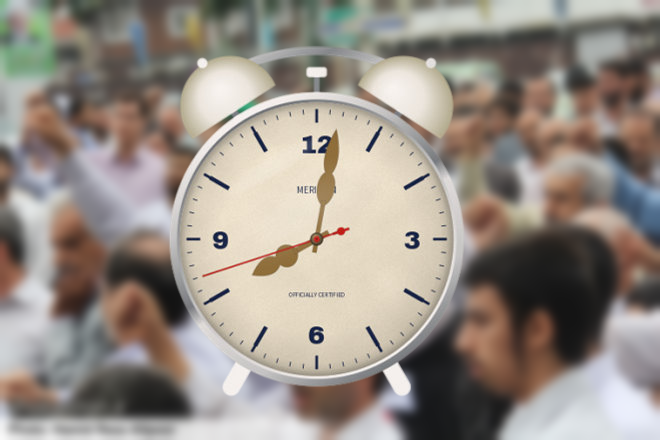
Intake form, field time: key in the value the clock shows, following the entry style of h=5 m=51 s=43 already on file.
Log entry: h=8 m=1 s=42
